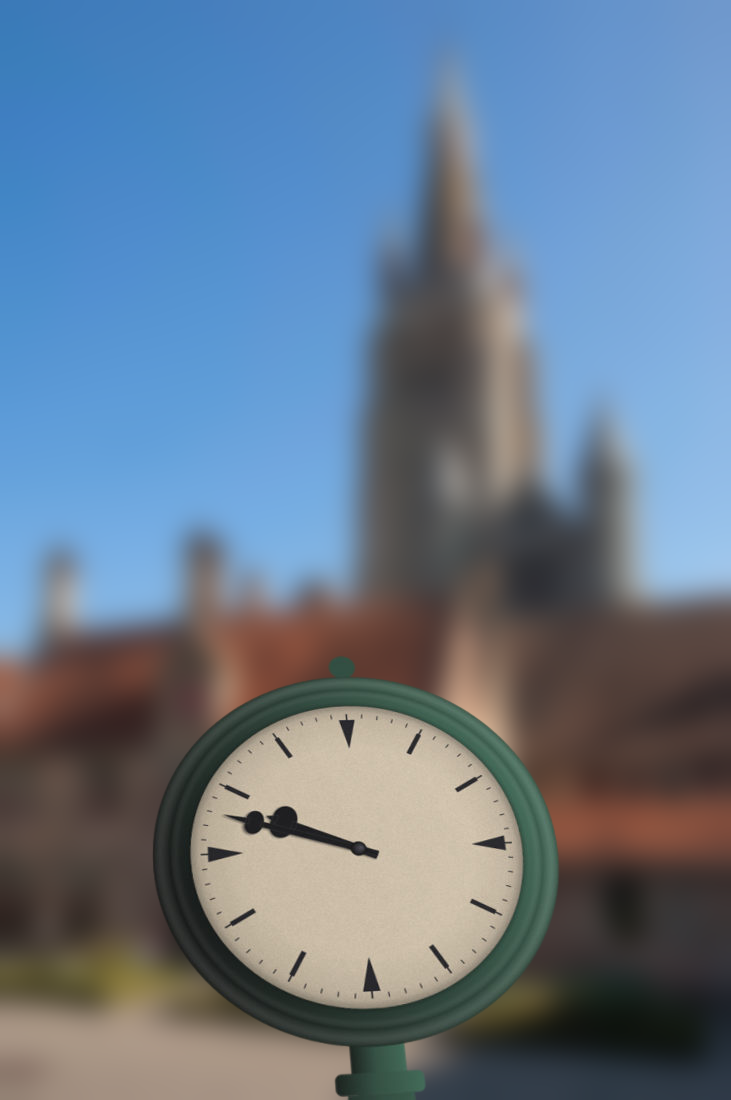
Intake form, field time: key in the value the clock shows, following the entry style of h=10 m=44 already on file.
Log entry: h=9 m=48
